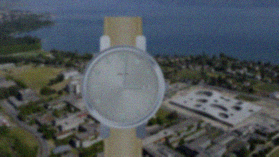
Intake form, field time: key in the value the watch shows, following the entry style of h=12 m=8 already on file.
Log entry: h=3 m=1
